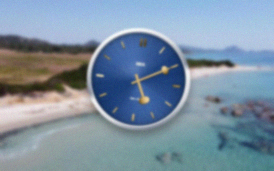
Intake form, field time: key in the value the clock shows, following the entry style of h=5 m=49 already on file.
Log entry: h=5 m=10
